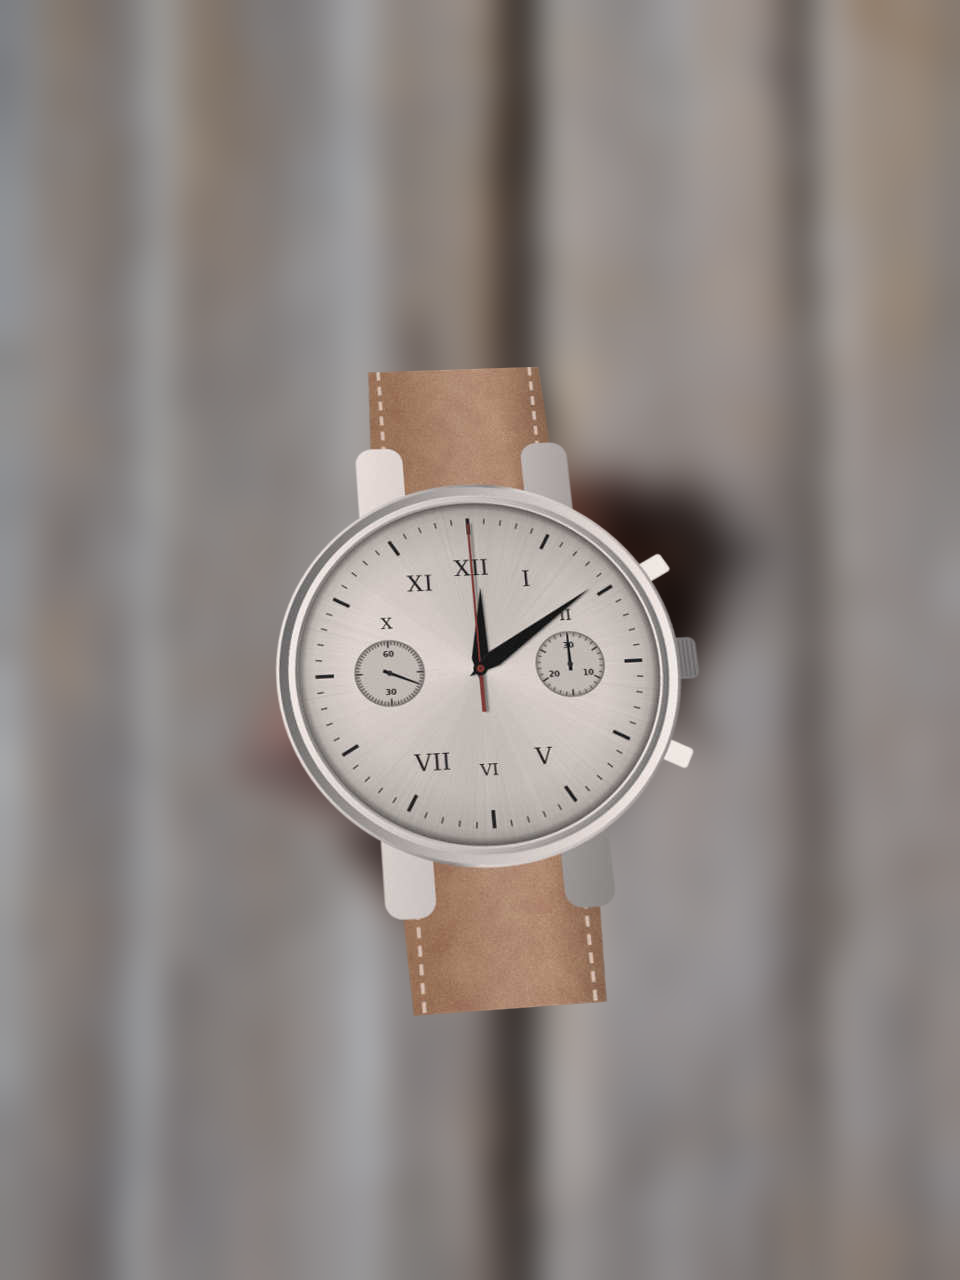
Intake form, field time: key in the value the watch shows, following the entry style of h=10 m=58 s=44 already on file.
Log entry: h=12 m=9 s=19
